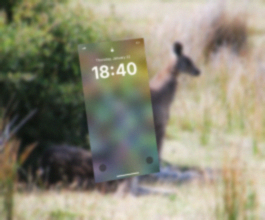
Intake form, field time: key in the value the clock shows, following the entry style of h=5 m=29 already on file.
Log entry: h=18 m=40
